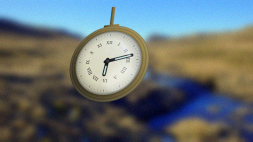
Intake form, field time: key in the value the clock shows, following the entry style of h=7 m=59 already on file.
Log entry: h=6 m=13
